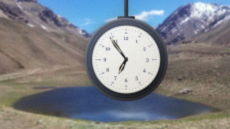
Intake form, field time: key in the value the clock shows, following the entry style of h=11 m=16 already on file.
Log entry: h=6 m=54
